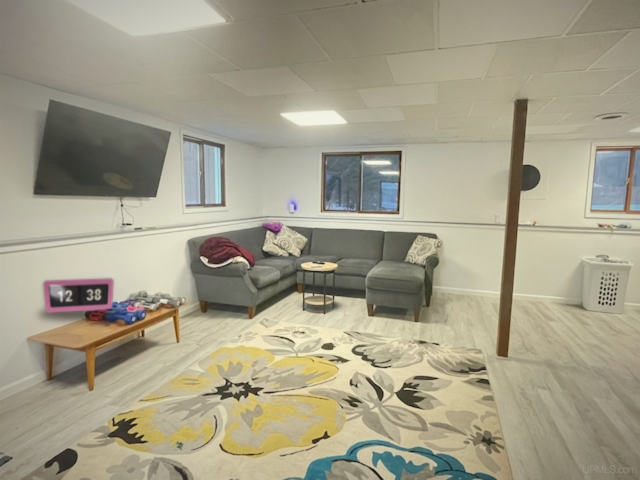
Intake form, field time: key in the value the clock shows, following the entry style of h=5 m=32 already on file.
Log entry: h=12 m=38
